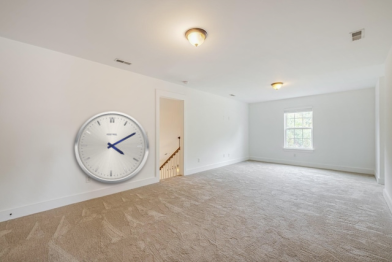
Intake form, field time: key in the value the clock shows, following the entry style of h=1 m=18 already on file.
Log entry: h=4 m=10
